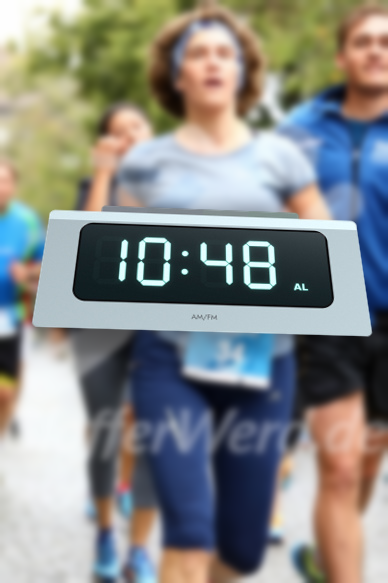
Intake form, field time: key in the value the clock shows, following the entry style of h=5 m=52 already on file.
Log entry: h=10 m=48
